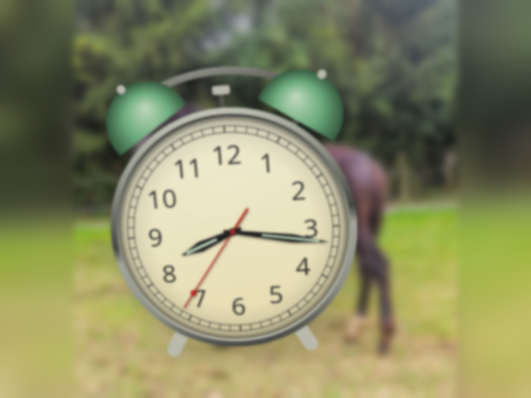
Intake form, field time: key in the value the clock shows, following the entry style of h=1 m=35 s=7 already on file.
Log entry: h=8 m=16 s=36
